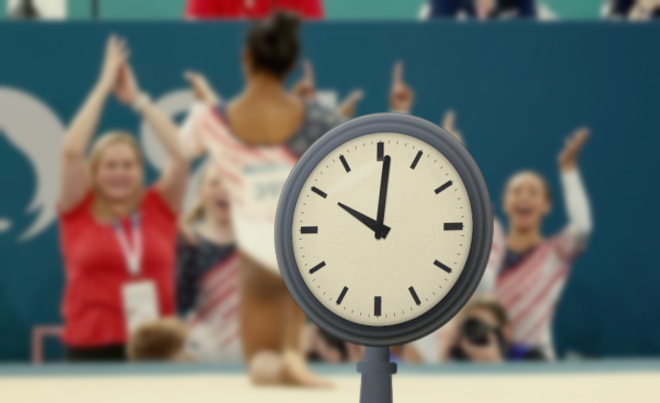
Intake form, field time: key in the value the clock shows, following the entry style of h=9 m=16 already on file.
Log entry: h=10 m=1
